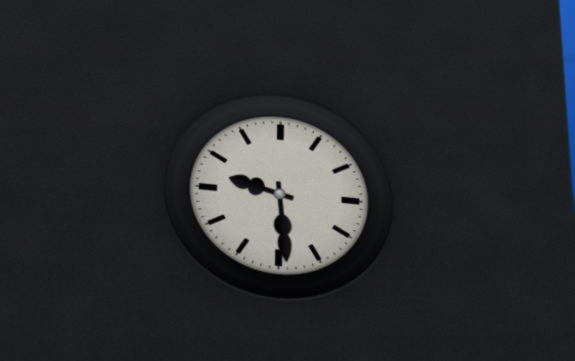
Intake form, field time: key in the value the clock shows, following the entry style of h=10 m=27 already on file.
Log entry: h=9 m=29
